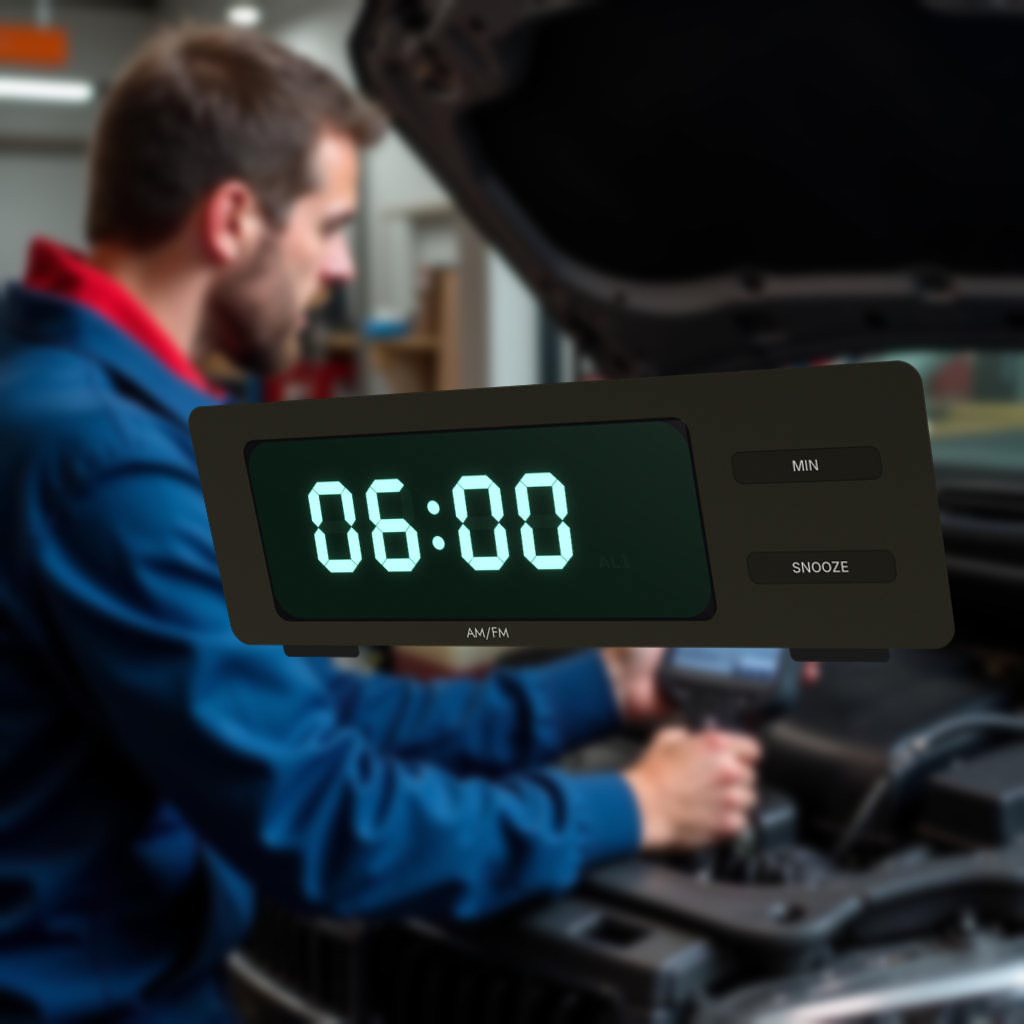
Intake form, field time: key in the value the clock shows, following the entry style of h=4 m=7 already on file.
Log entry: h=6 m=0
